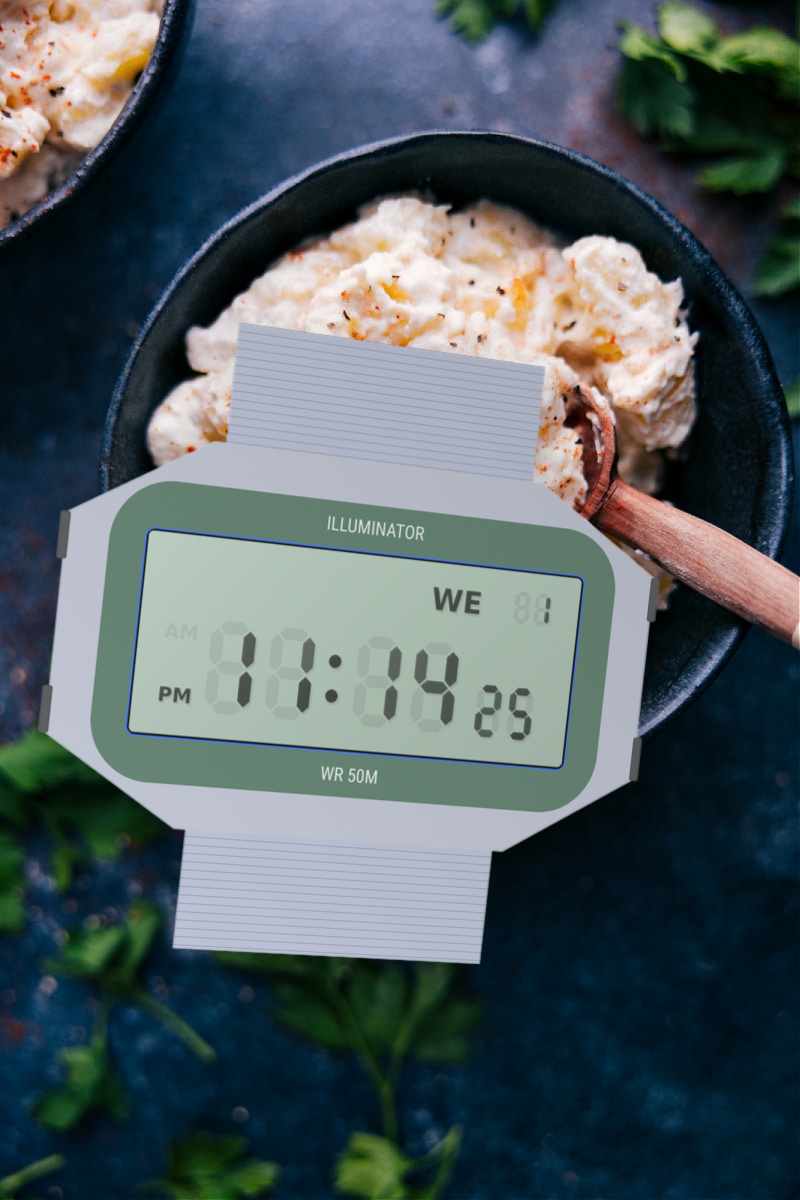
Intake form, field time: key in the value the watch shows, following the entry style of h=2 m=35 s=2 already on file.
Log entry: h=11 m=14 s=25
